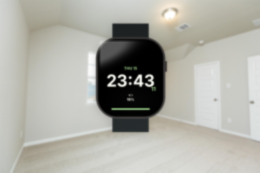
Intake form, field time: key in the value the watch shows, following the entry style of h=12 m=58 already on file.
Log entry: h=23 m=43
